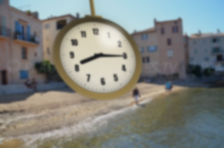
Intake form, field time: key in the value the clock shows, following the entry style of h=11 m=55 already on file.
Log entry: h=8 m=15
